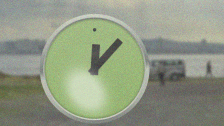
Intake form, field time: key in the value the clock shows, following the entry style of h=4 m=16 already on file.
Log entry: h=12 m=7
